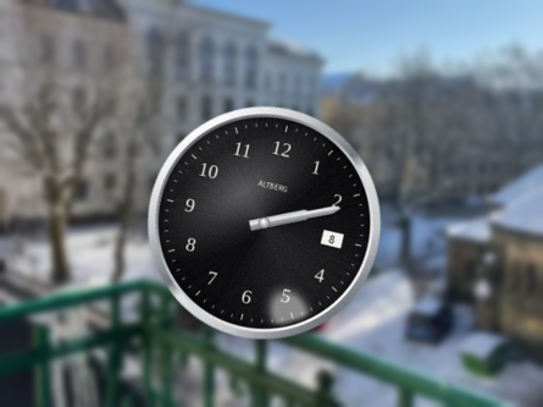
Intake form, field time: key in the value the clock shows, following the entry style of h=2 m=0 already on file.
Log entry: h=2 m=11
